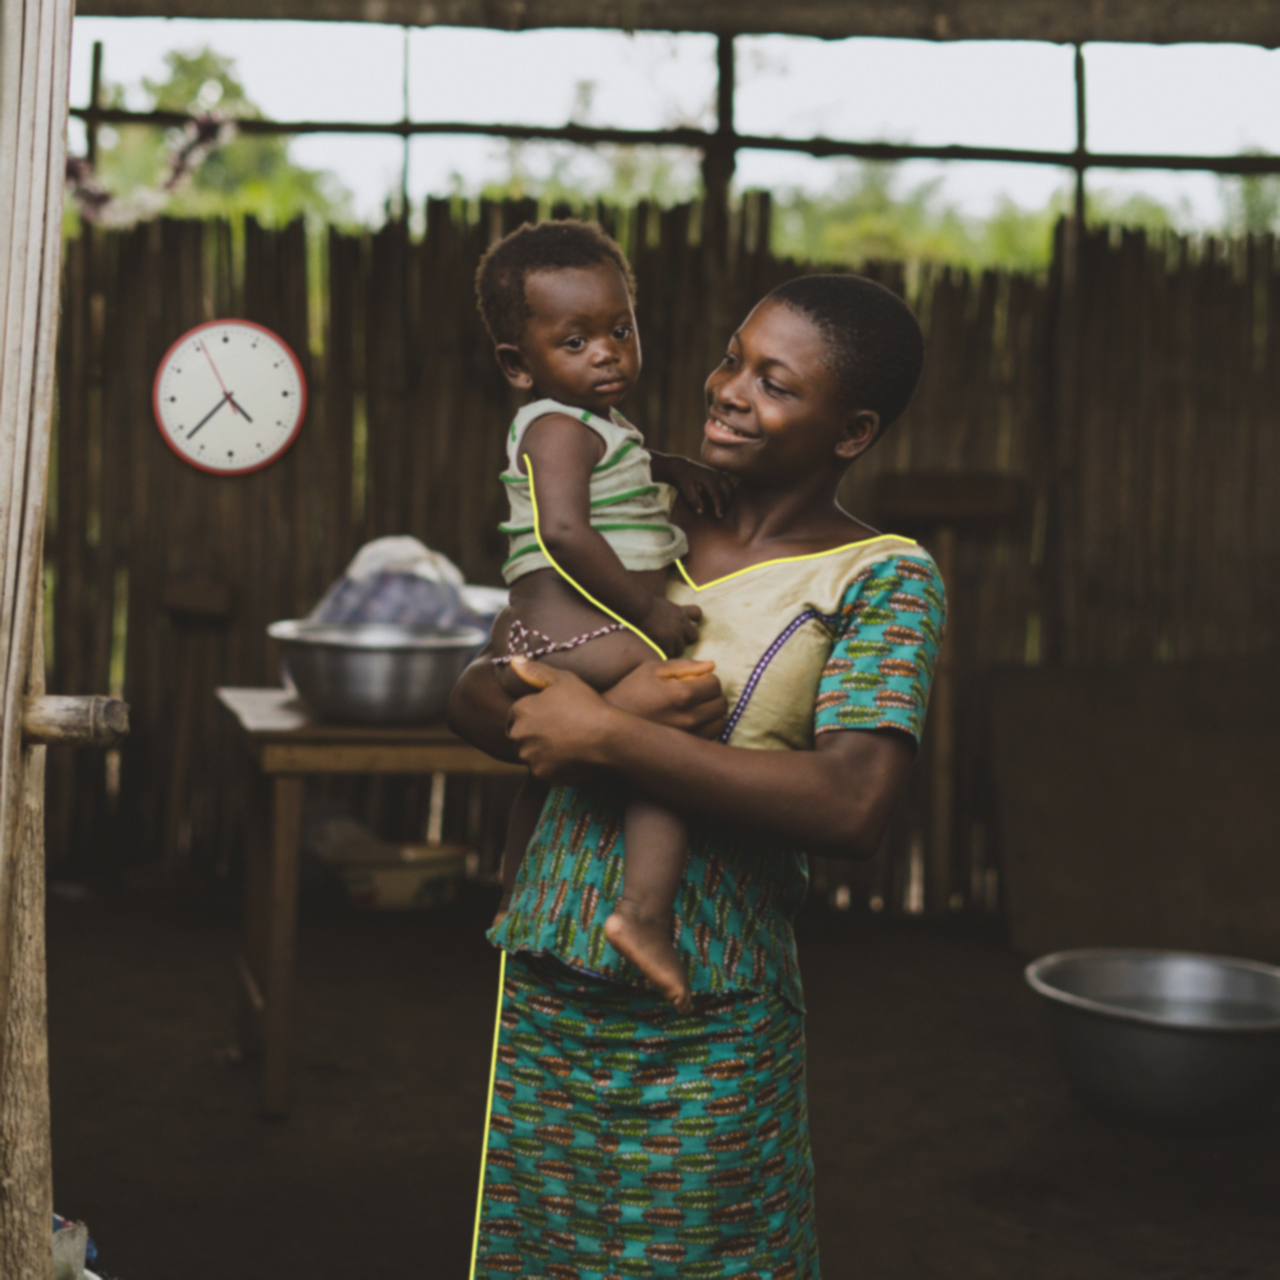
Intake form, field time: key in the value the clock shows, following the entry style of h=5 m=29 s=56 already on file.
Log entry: h=4 m=37 s=56
